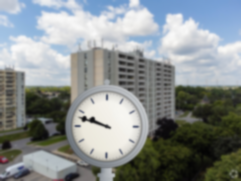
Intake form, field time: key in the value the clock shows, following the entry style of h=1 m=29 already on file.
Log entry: h=9 m=48
